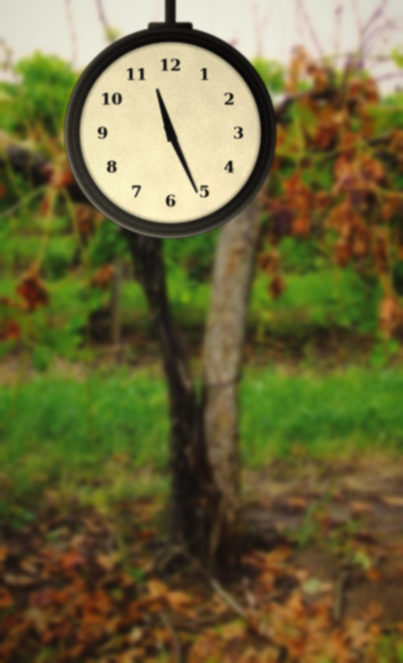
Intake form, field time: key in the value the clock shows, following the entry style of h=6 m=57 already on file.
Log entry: h=11 m=26
